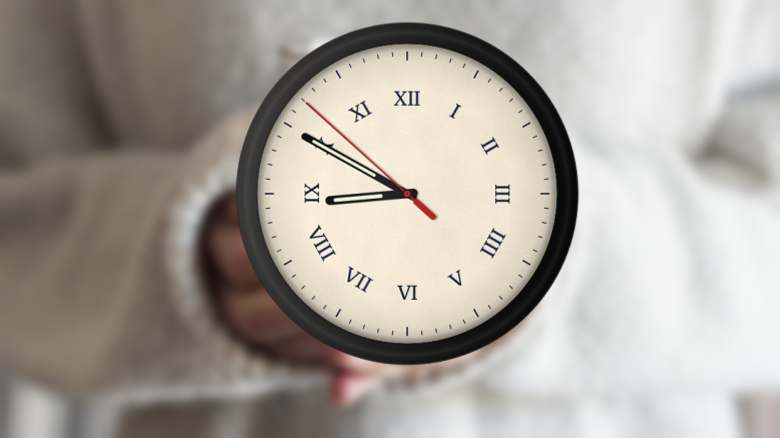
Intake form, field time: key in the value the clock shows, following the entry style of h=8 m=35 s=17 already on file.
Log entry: h=8 m=49 s=52
